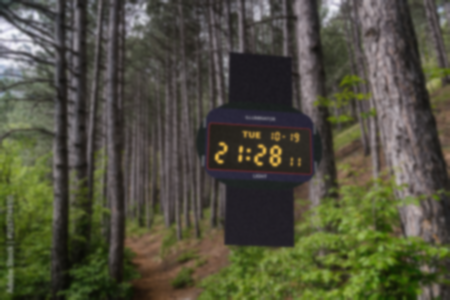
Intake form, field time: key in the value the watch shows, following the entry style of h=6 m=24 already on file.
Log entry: h=21 m=28
